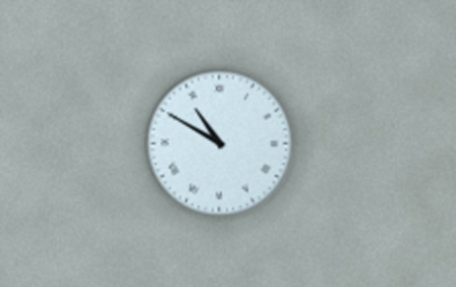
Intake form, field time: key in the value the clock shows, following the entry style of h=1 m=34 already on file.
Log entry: h=10 m=50
